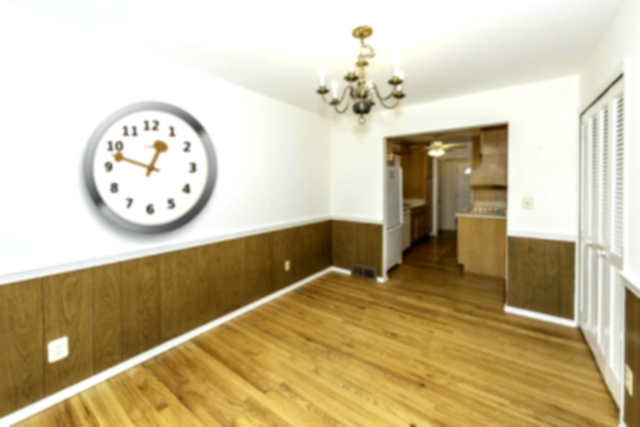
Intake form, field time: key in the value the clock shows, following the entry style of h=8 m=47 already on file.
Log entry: h=12 m=48
